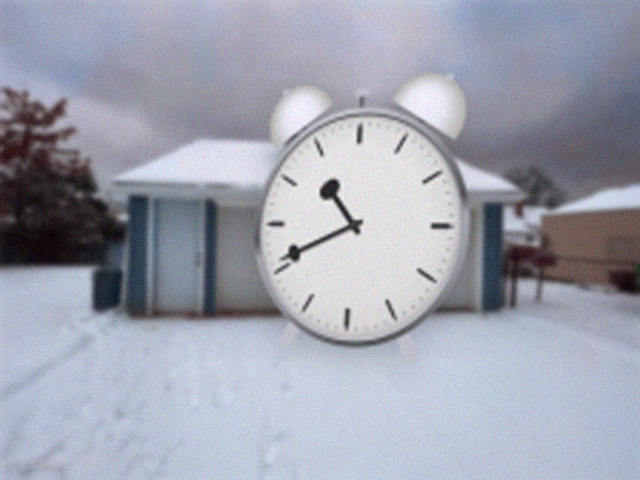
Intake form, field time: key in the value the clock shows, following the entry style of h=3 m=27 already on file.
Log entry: h=10 m=41
